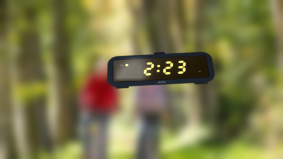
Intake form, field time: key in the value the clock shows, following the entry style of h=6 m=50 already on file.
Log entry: h=2 m=23
